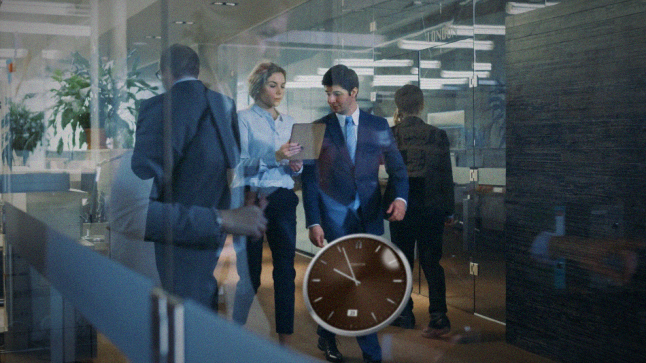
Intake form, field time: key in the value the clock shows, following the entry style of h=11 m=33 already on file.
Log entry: h=9 m=56
